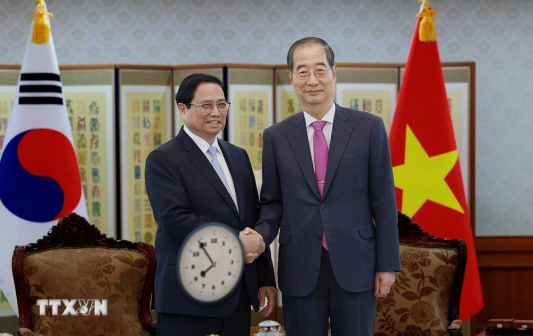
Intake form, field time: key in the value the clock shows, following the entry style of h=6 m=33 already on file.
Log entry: h=7 m=54
